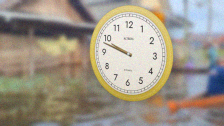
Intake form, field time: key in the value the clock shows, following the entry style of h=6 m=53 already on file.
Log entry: h=9 m=48
